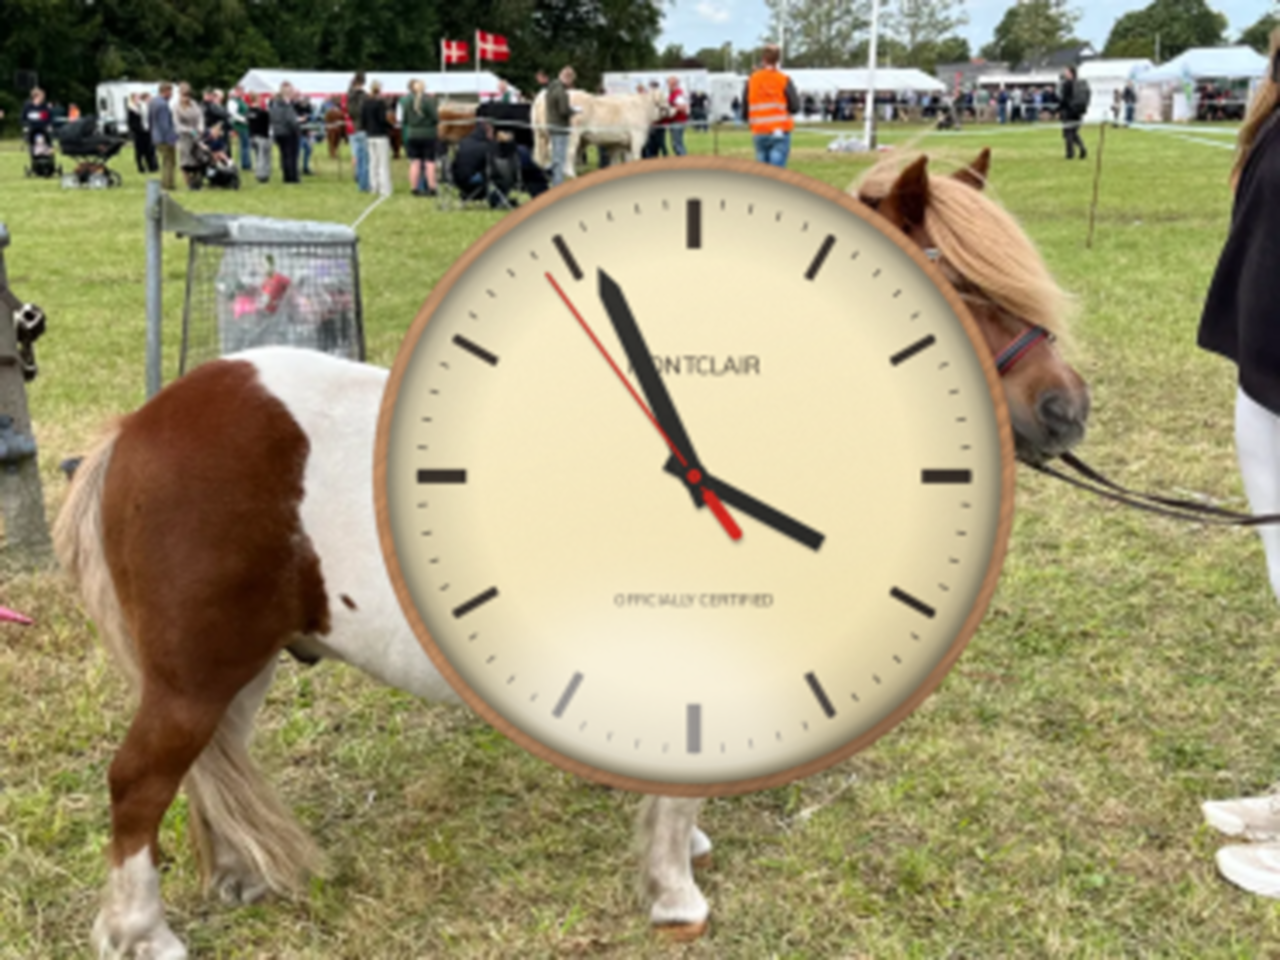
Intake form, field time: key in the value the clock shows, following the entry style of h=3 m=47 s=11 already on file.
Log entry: h=3 m=55 s=54
